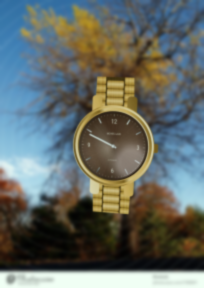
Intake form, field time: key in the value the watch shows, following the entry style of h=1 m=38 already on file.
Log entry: h=9 m=49
